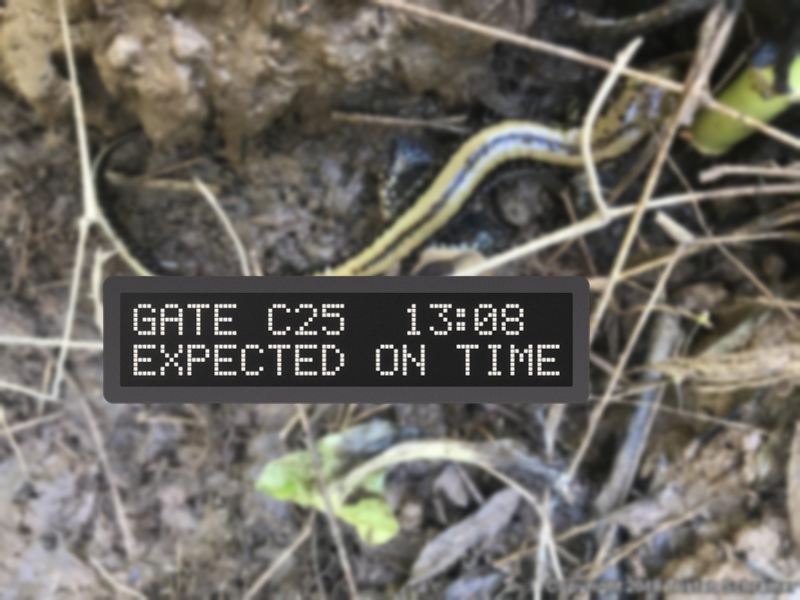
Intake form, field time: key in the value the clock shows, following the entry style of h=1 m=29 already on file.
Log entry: h=13 m=8
